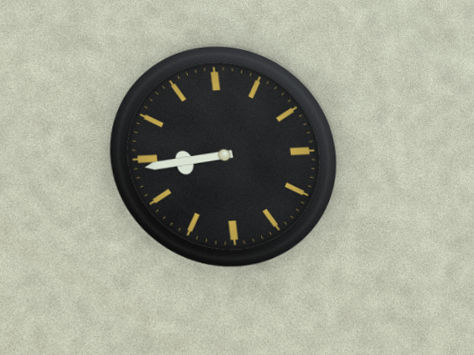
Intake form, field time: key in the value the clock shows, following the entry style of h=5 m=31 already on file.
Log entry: h=8 m=44
